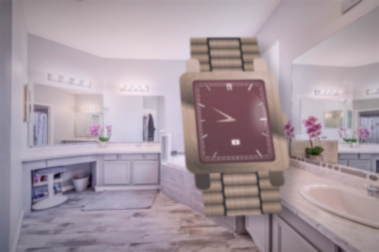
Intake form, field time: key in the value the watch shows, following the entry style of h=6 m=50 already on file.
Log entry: h=8 m=51
